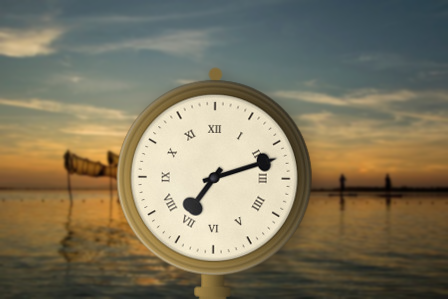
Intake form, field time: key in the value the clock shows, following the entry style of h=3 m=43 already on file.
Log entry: h=7 m=12
